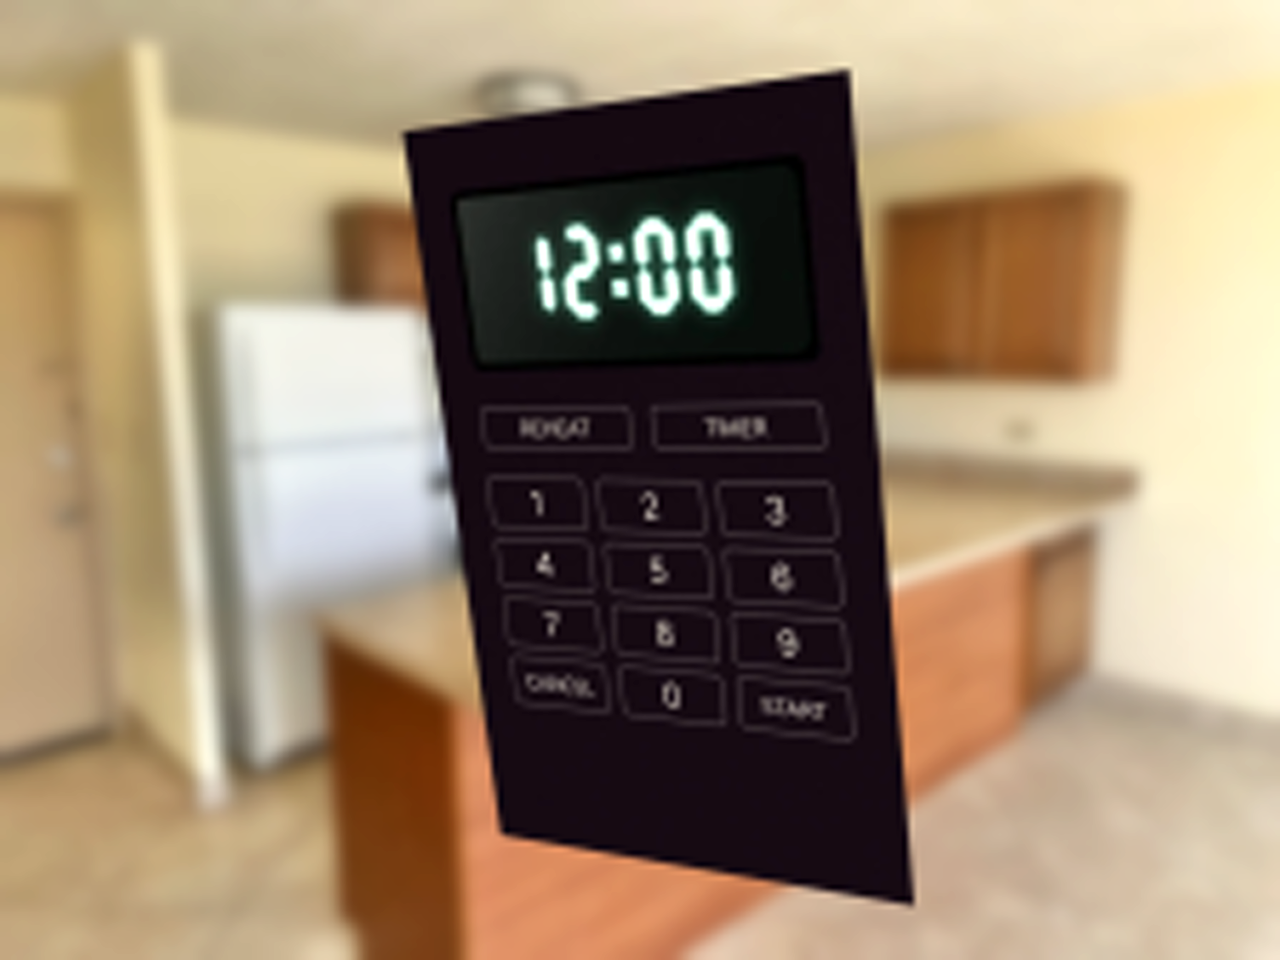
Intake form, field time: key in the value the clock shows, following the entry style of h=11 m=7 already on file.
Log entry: h=12 m=0
